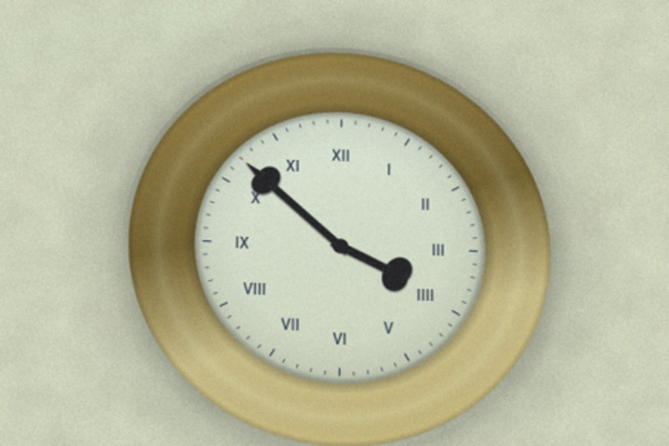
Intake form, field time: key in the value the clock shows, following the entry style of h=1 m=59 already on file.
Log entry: h=3 m=52
